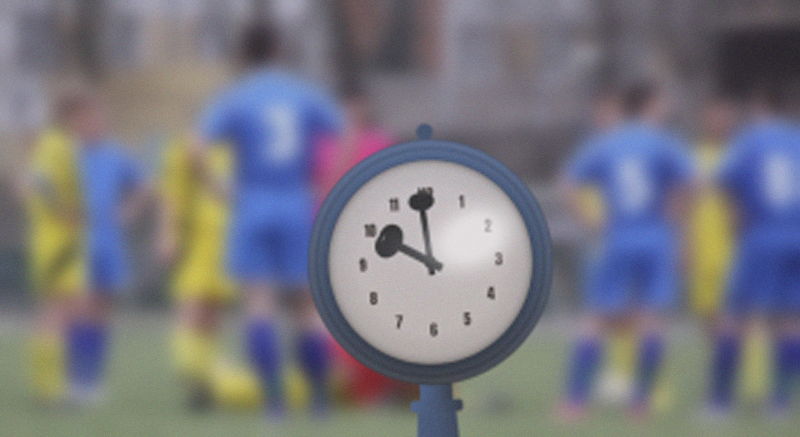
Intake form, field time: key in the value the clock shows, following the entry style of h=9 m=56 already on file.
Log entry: h=9 m=59
